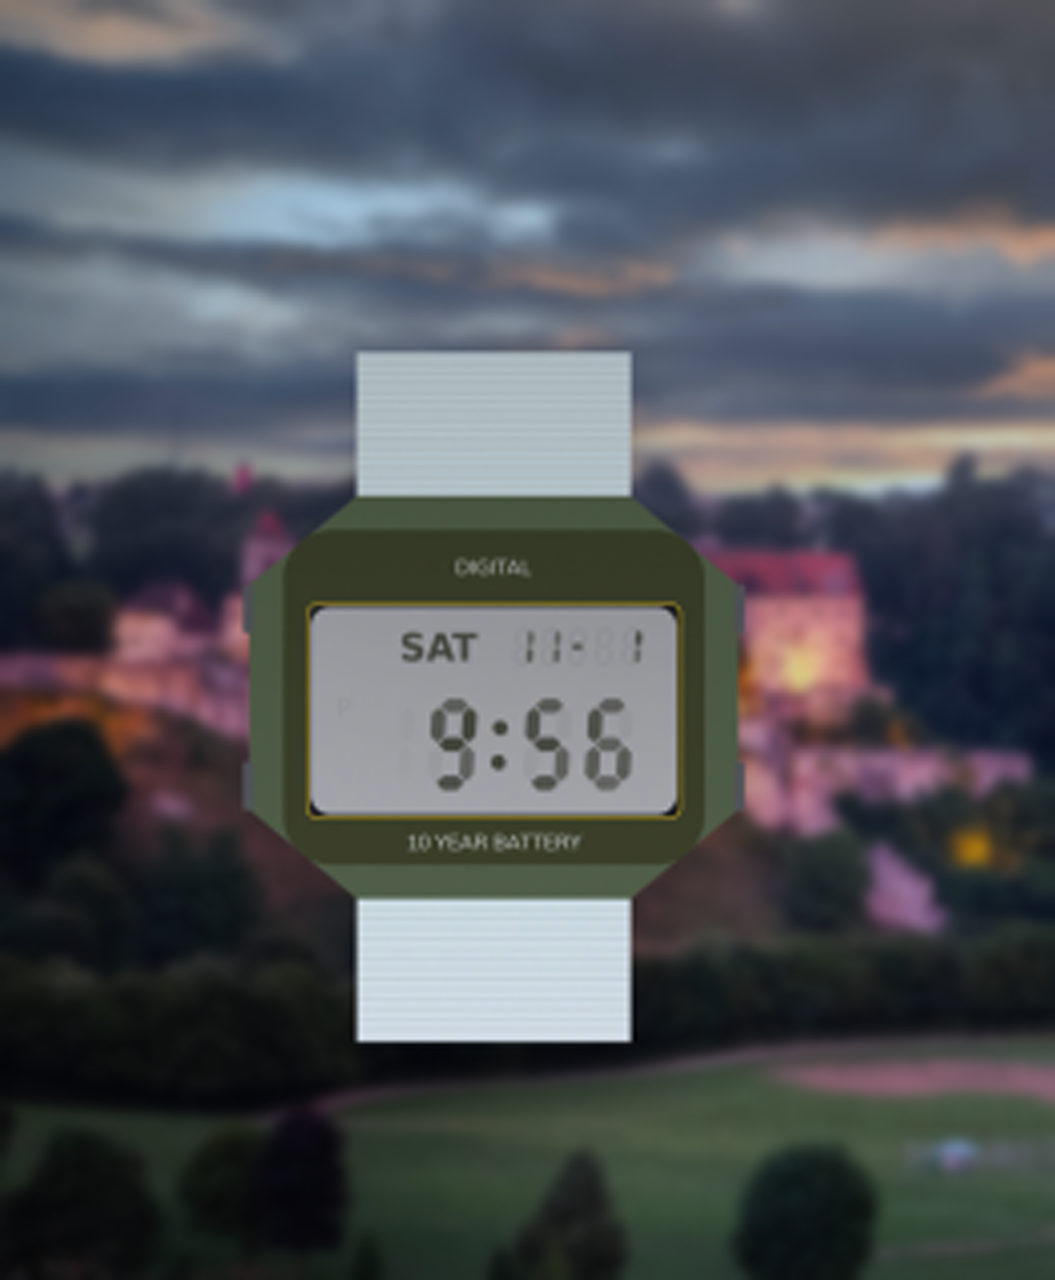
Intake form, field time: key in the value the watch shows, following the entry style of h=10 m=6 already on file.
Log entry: h=9 m=56
